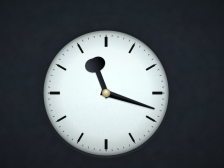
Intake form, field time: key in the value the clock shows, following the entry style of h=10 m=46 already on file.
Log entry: h=11 m=18
